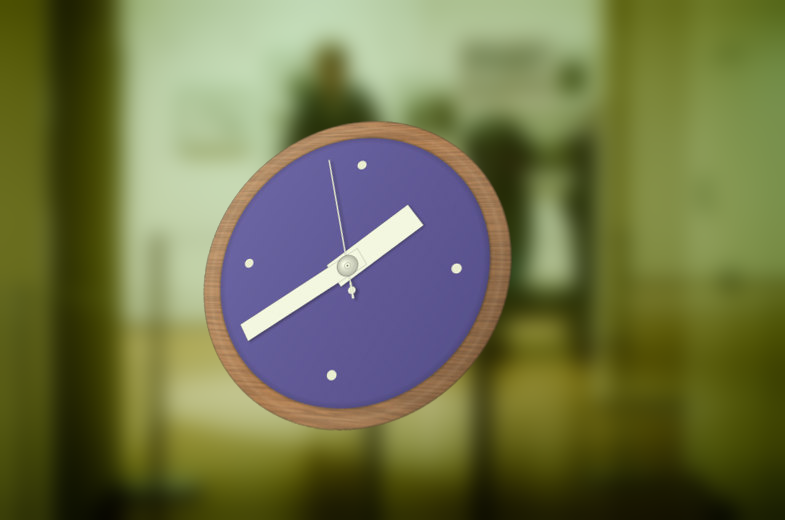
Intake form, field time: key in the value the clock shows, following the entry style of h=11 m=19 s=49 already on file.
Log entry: h=1 m=38 s=57
